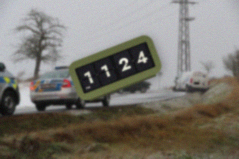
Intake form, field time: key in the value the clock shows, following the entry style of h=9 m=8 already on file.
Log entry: h=11 m=24
